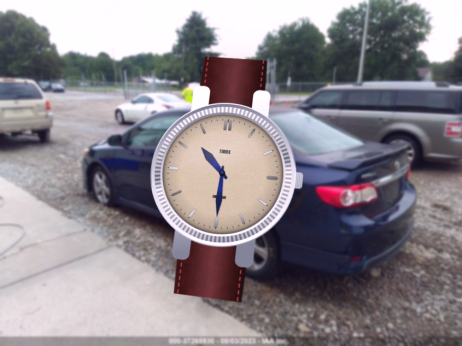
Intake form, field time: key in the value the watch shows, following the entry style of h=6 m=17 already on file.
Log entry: h=10 m=30
